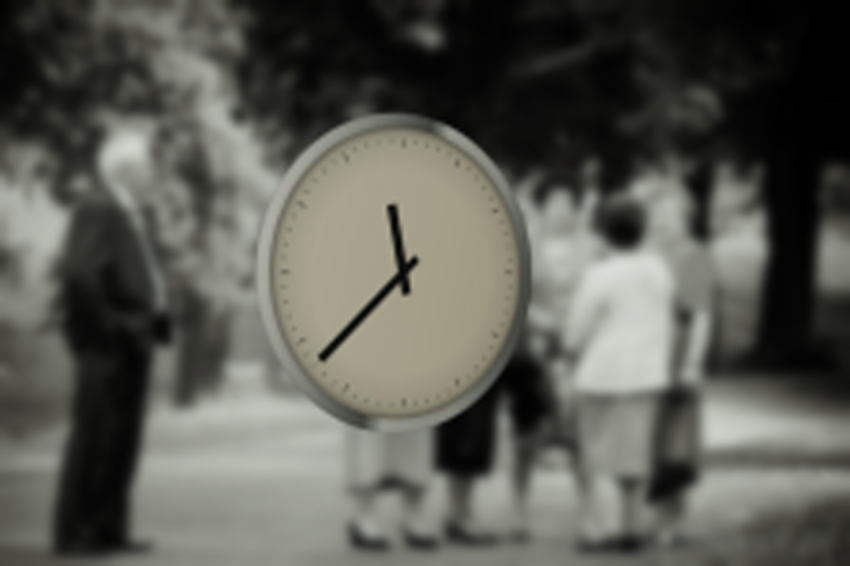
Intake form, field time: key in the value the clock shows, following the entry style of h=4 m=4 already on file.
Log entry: h=11 m=38
